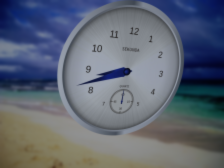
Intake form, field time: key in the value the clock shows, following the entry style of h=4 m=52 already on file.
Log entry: h=8 m=42
